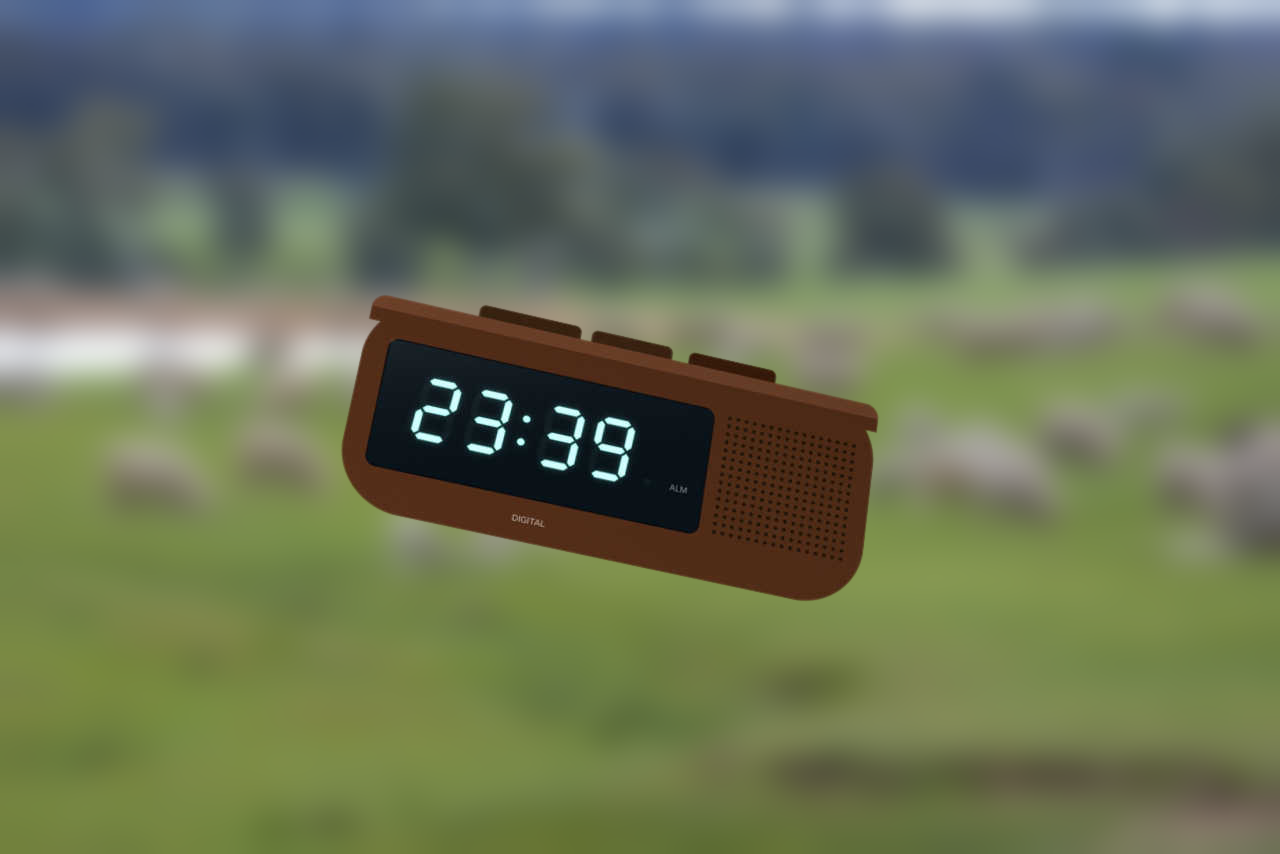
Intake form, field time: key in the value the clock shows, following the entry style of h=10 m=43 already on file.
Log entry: h=23 m=39
